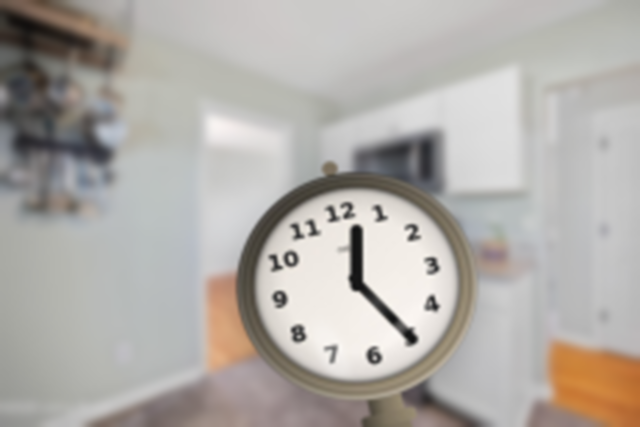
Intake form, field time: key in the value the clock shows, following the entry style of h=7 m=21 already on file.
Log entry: h=12 m=25
